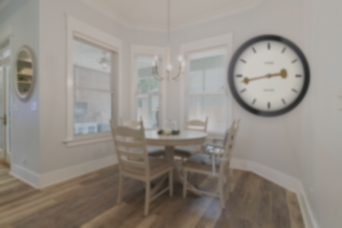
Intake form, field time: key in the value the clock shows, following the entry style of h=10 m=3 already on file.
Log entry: h=2 m=43
